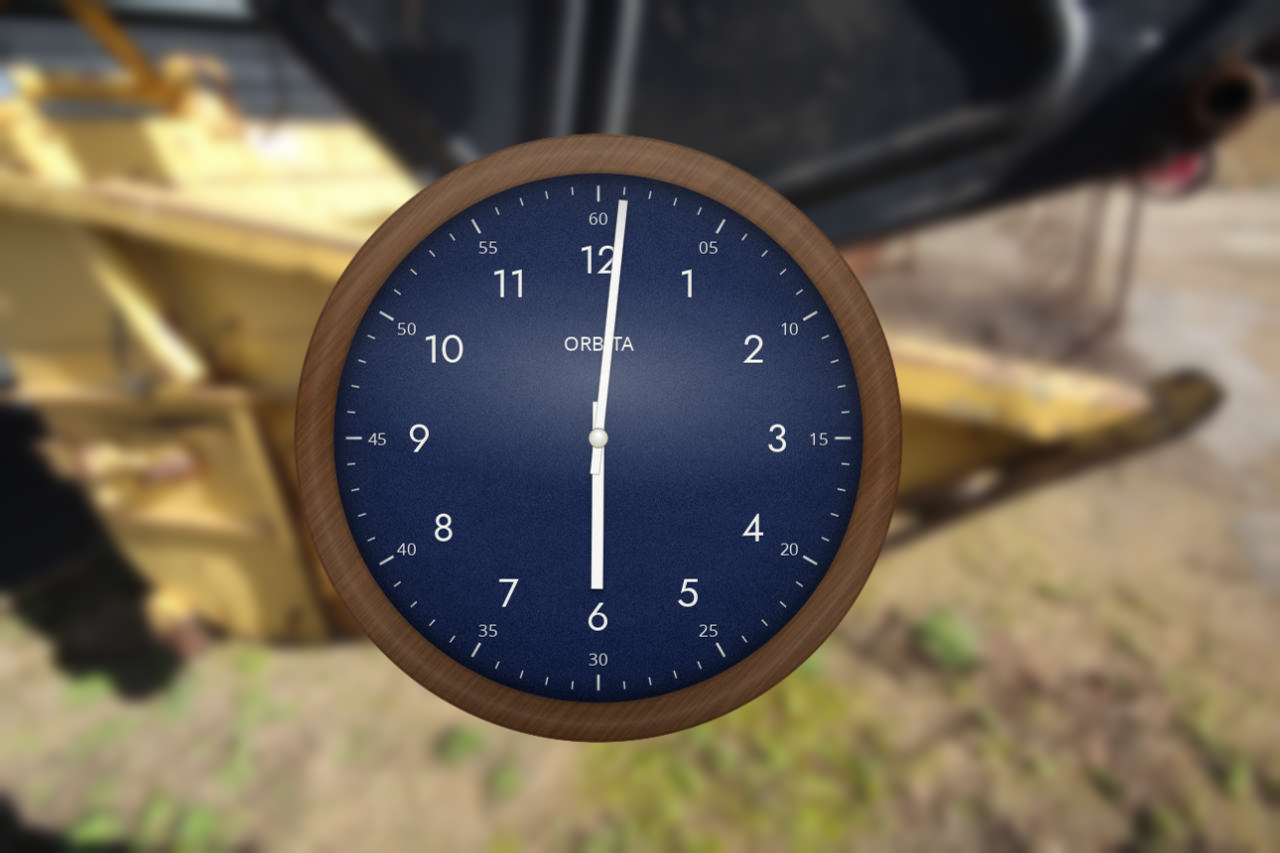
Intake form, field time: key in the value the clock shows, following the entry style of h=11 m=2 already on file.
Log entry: h=6 m=1
